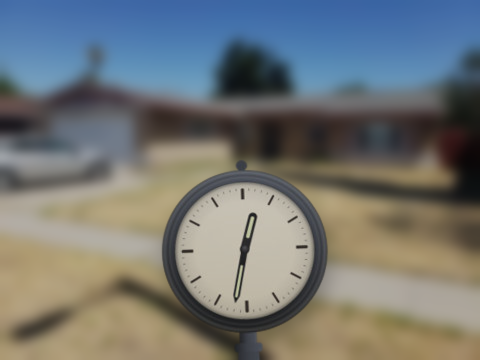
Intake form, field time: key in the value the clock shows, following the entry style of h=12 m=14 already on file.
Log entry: h=12 m=32
